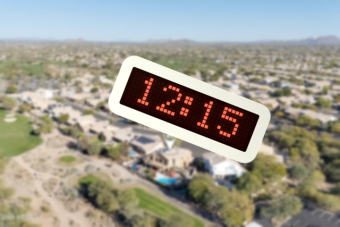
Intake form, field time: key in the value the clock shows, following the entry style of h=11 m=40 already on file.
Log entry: h=12 m=15
